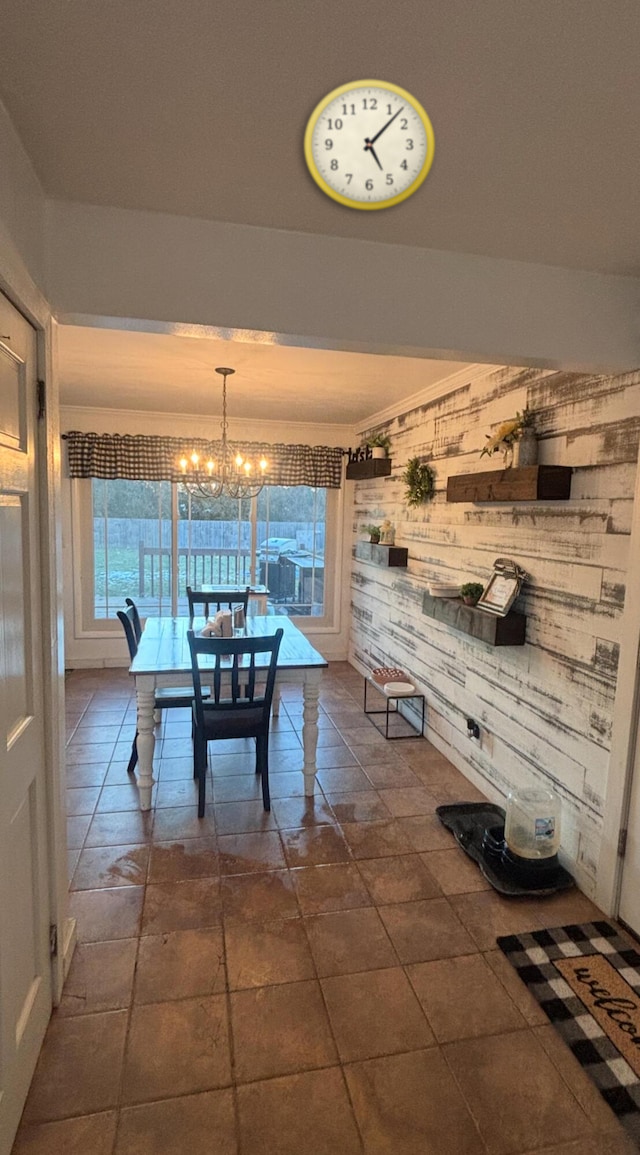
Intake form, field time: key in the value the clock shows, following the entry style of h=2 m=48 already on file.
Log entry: h=5 m=7
